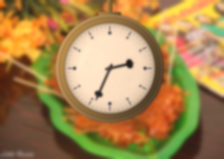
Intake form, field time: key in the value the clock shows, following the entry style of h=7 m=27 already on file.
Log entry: h=2 m=34
